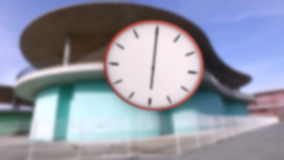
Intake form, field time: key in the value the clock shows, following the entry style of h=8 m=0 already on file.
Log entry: h=6 m=0
